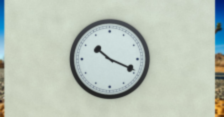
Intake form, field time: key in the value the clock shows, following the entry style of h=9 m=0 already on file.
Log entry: h=10 m=19
